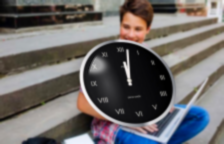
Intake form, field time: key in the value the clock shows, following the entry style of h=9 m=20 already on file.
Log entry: h=12 m=2
